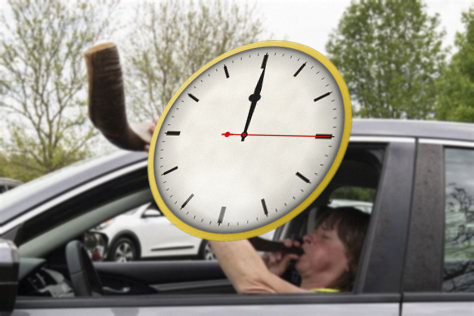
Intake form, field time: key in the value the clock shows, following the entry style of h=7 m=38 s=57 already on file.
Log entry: h=12 m=0 s=15
